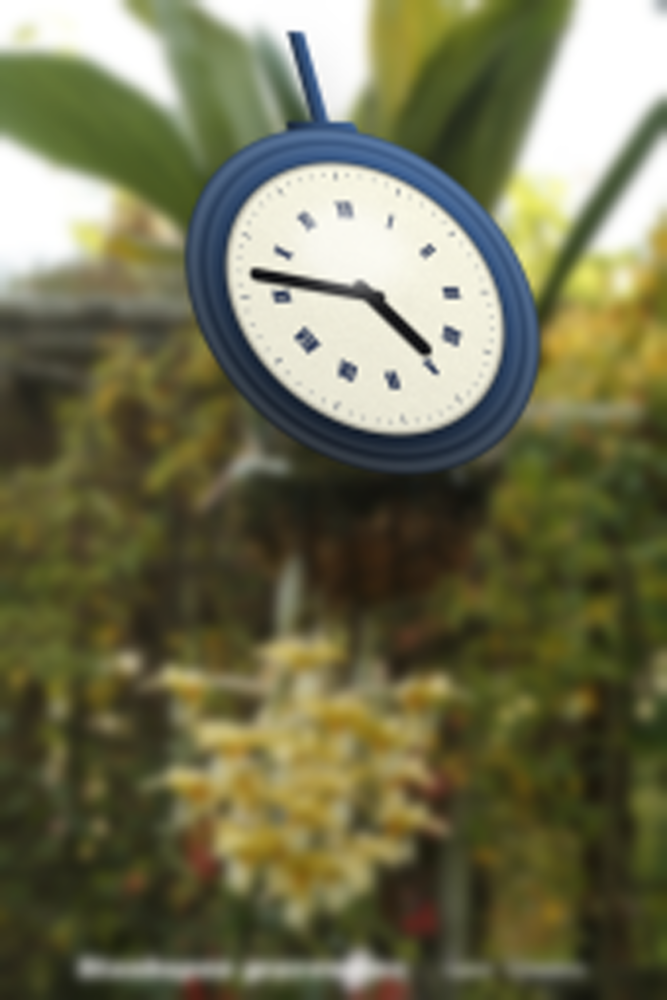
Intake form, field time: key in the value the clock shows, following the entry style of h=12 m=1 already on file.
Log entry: h=4 m=47
